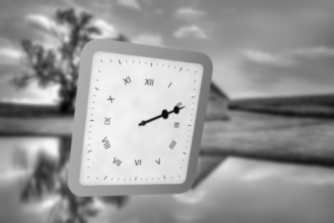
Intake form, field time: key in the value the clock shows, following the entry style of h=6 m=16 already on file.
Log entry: h=2 m=11
